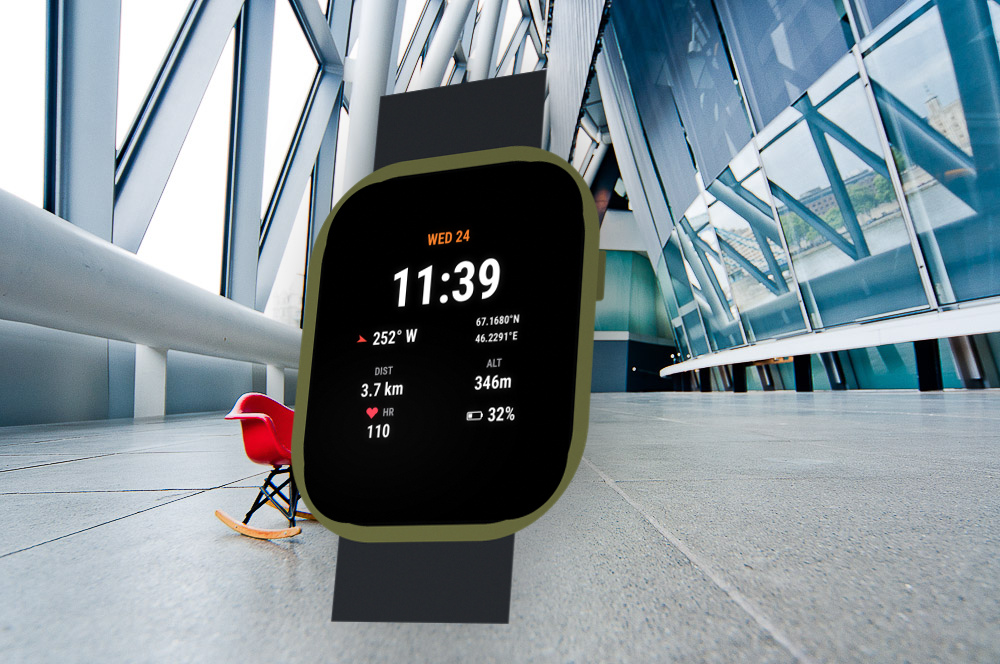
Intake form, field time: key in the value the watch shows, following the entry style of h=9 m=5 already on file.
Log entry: h=11 m=39
